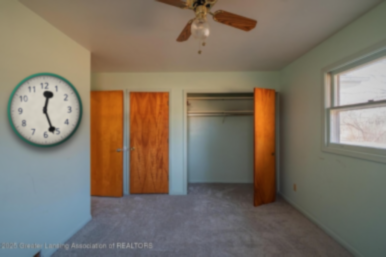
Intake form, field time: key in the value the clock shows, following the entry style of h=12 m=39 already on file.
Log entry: h=12 m=27
